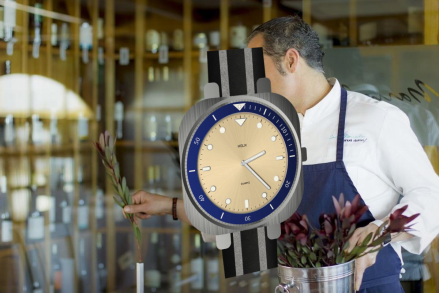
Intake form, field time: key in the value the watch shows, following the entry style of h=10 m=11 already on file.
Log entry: h=2 m=23
